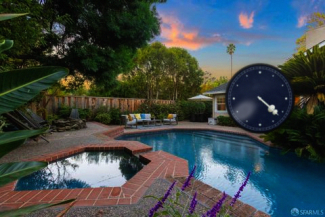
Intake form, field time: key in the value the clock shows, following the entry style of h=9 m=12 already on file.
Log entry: h=4 m=22
